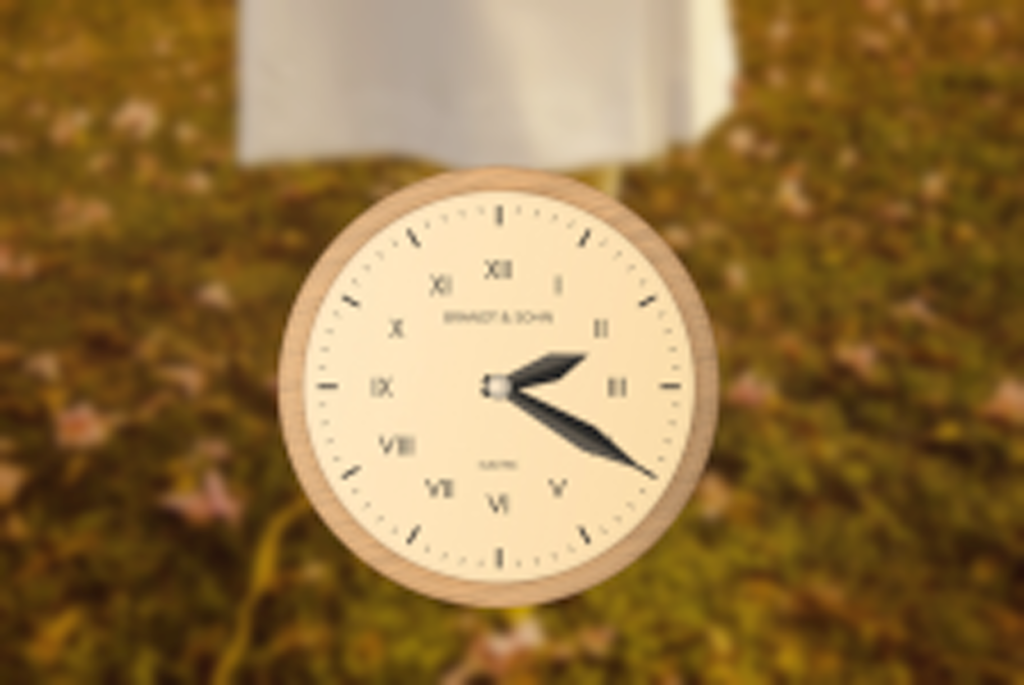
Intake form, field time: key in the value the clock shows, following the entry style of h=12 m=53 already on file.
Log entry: h=2 m=20
